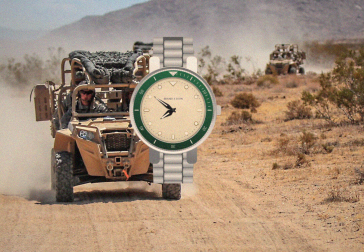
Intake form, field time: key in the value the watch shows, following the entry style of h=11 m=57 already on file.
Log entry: h=7 m=51
